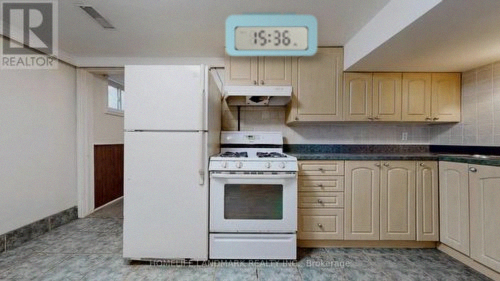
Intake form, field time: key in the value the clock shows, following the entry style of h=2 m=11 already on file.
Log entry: h=15 m=36
